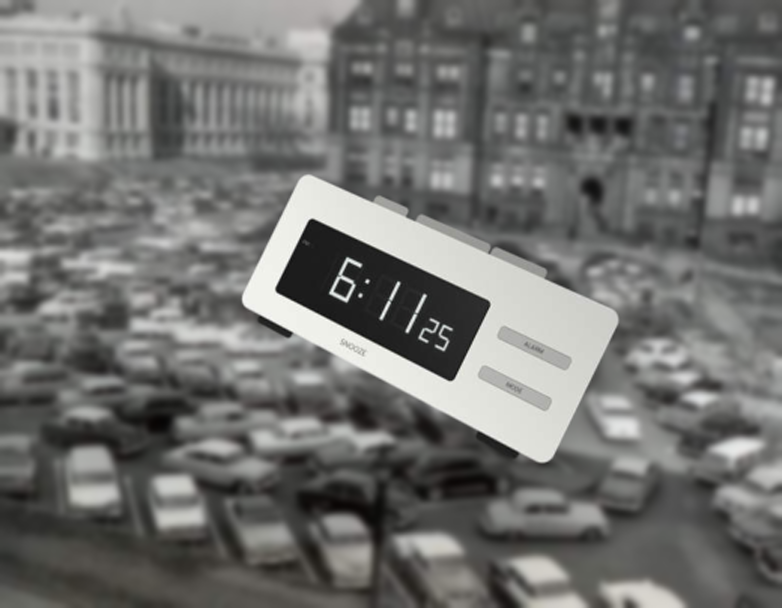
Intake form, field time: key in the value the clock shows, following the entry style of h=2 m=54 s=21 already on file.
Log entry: h=6 m=11 s=25
